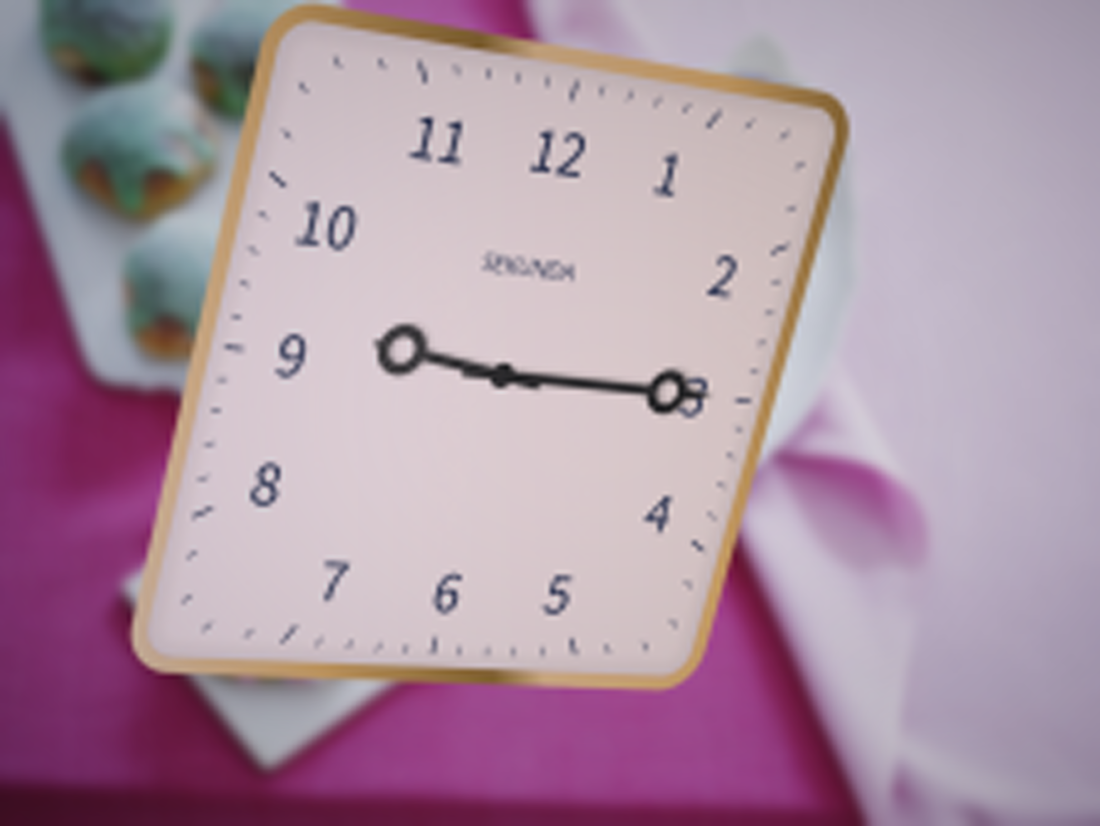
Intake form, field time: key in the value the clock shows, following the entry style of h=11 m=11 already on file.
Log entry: h=9 m=15
